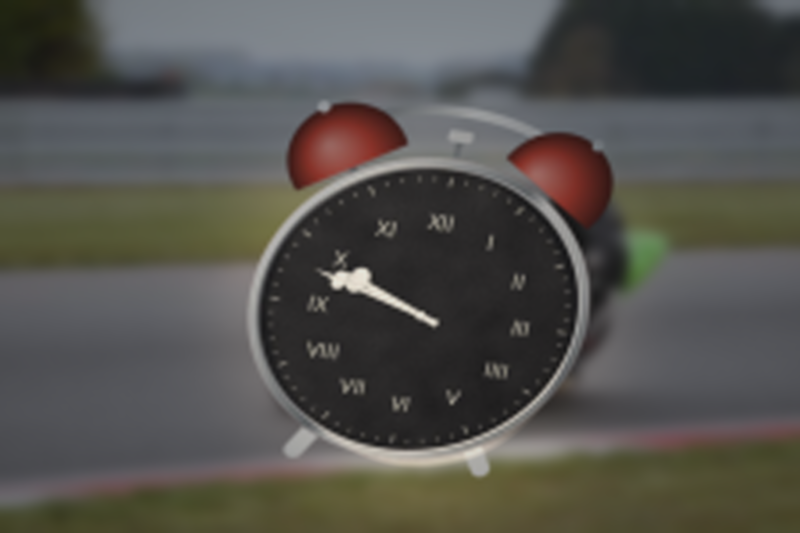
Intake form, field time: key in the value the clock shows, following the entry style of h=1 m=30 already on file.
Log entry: h=9 m=48
